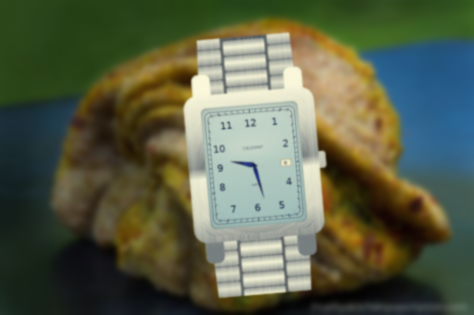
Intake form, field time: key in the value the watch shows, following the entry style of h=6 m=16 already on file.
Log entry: h=9 m=28
